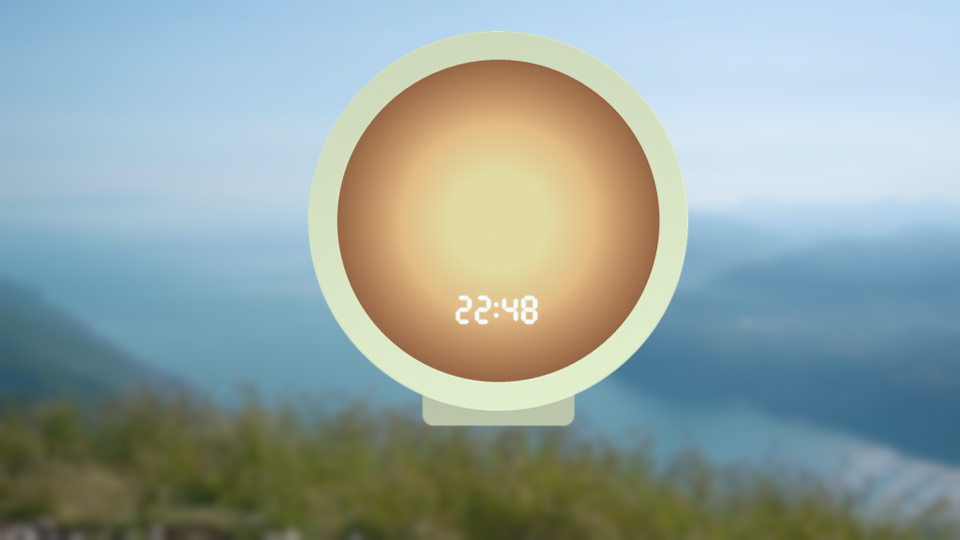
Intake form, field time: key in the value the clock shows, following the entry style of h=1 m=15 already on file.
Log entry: h=22 m=48
